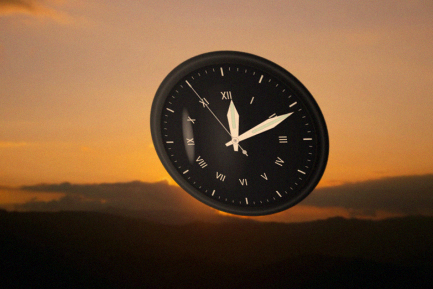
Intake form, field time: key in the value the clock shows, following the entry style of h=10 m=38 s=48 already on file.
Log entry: h=12 m=10 s=55
